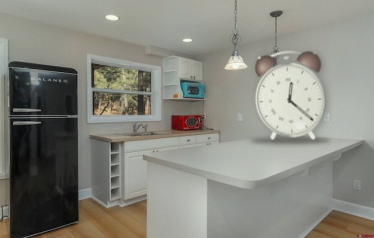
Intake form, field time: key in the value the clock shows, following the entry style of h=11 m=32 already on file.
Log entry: h=12 m=22
